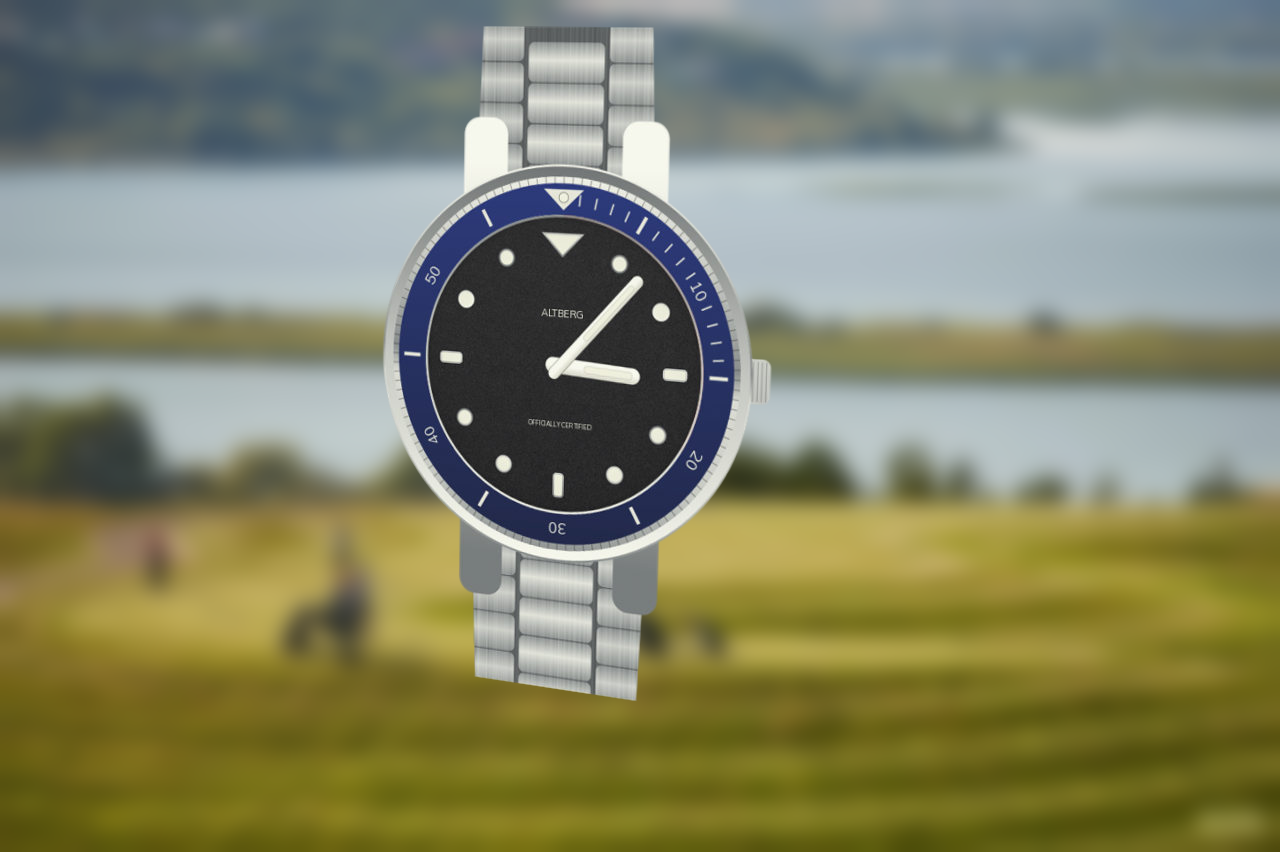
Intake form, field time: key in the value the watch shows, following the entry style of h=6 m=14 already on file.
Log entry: h=3 m=7
